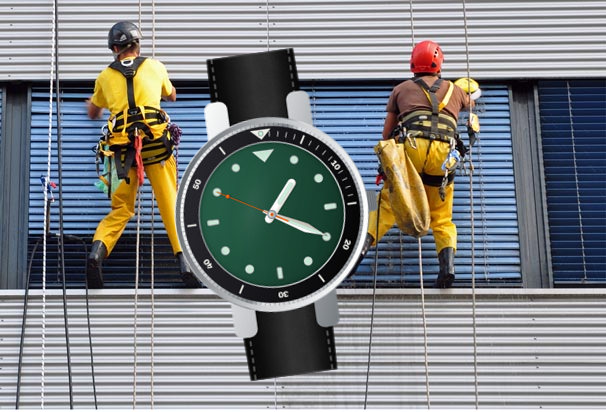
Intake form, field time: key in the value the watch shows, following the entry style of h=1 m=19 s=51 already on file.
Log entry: h=1 m=19 s=50
